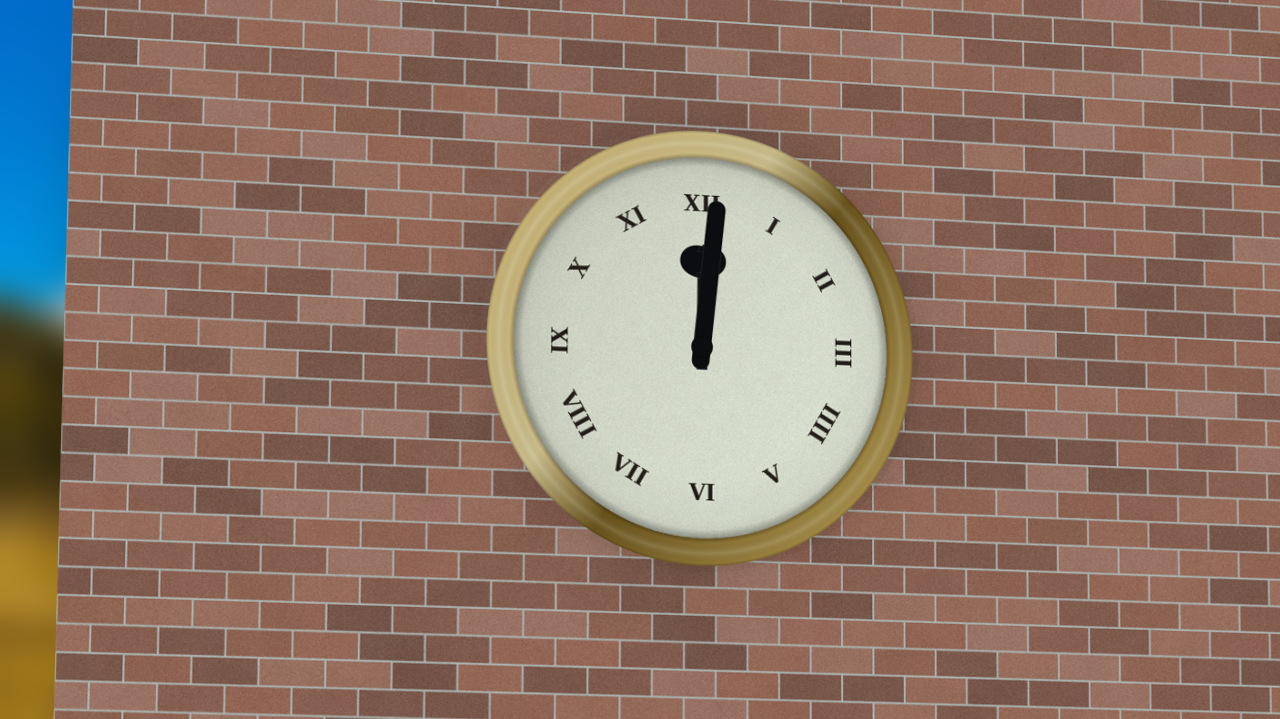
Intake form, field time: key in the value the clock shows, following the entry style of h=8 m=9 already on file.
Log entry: h=12 m=1
